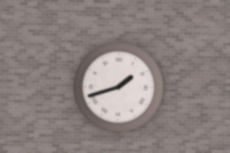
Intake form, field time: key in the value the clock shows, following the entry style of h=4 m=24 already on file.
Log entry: h=1 m=42
